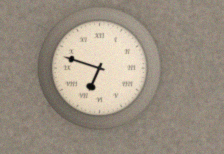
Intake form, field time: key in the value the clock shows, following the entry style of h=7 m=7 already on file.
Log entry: h=6 m=48
